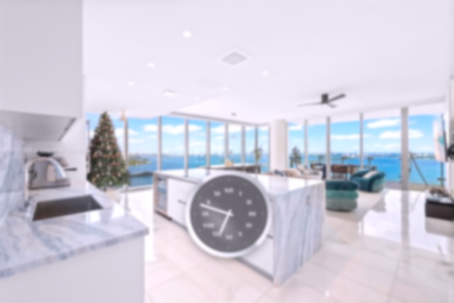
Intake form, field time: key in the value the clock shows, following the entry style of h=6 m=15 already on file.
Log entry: h=6 m=48
